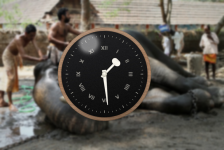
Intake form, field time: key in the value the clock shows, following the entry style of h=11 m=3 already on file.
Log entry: h=1 m=29
